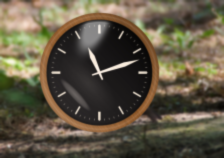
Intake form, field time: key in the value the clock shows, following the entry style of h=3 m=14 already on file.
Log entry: h=11 m=12
